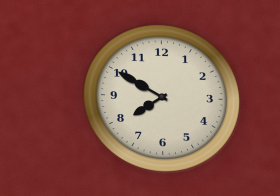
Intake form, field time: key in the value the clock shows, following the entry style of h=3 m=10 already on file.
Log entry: h=7 m=50
